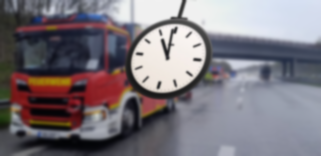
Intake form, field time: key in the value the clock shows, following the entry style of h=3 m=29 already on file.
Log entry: h=10 m=59
